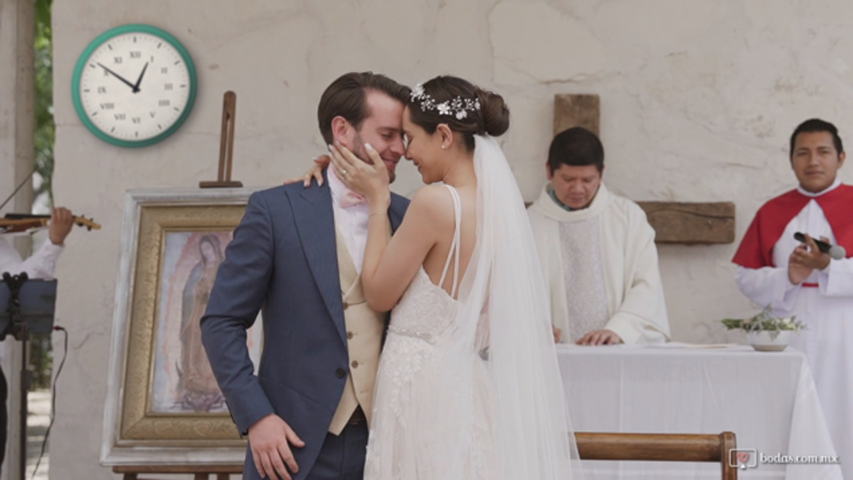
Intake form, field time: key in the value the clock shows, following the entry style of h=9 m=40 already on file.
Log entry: h=12 m=51
